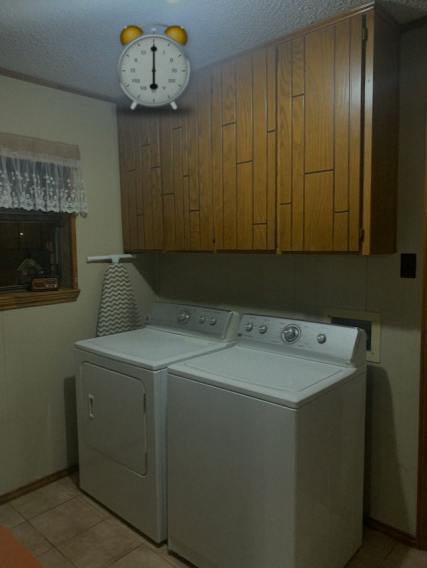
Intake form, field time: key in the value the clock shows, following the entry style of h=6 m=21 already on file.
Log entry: h=6 m=0
